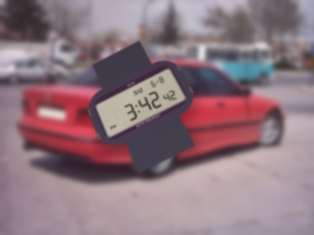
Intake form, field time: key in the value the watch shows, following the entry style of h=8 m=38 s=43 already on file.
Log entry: h=3 m=42 s=42
